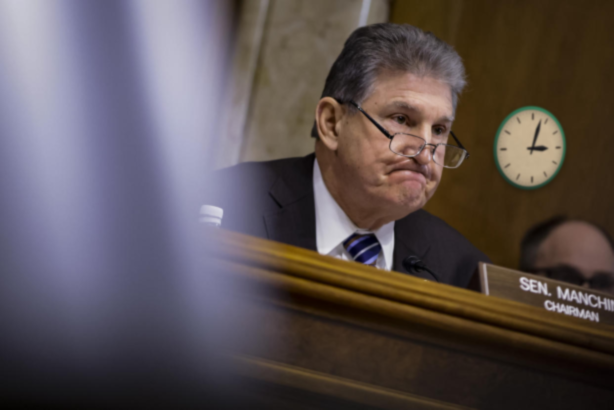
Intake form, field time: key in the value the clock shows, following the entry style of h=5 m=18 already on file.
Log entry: h=3 m=3
